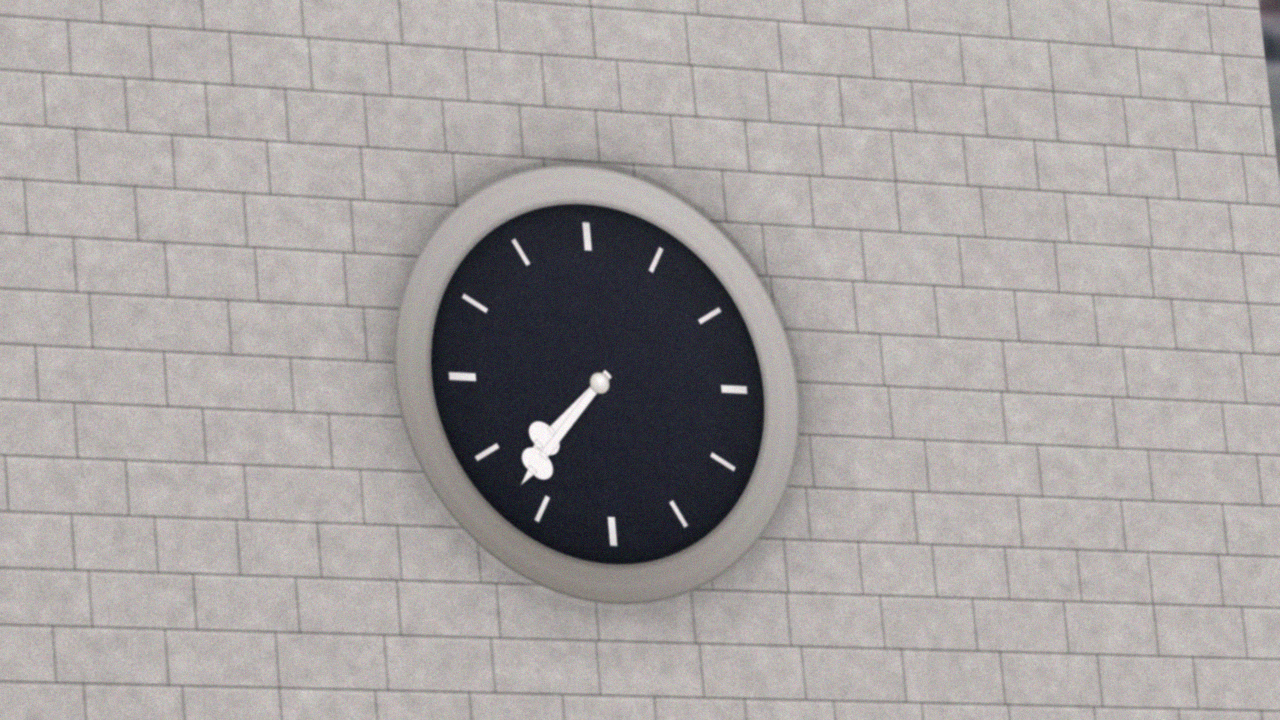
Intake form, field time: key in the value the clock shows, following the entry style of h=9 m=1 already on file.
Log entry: h=7 m=37
